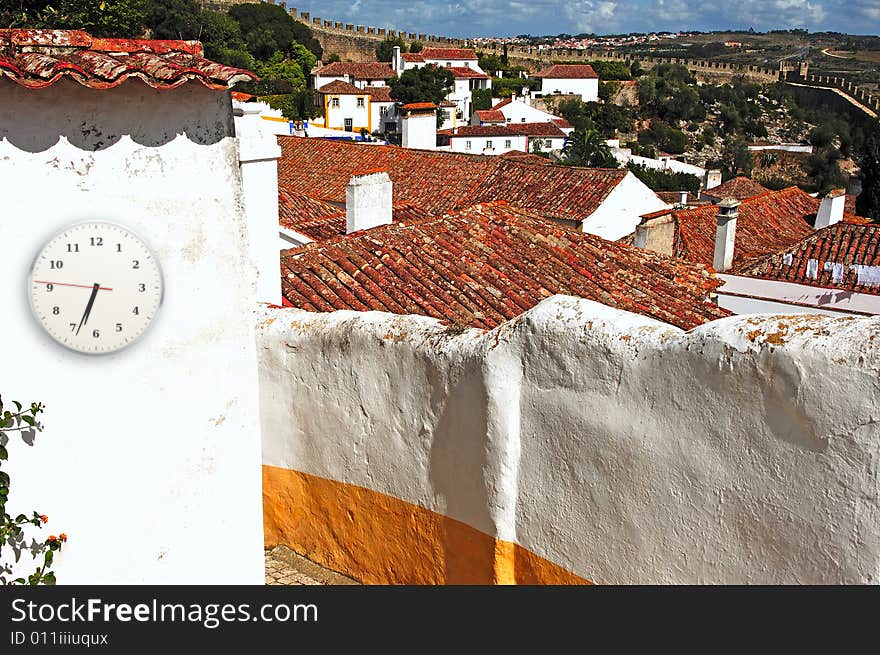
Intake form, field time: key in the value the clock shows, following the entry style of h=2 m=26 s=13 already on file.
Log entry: h=6 m=33 s=46
